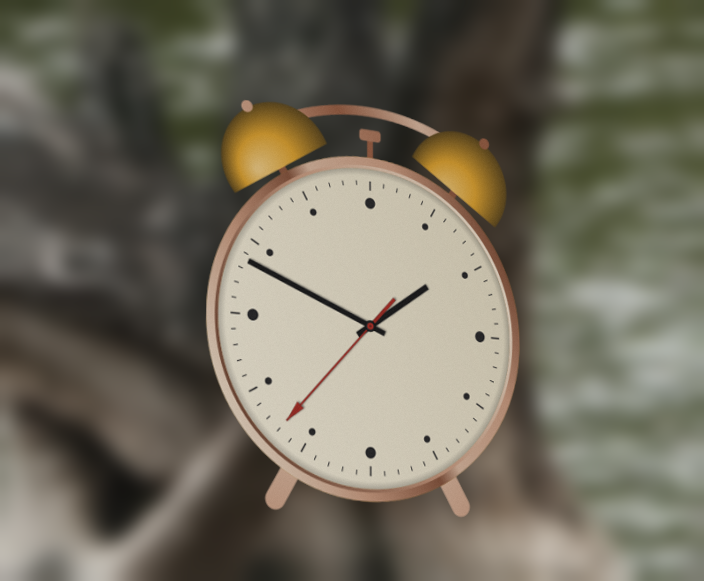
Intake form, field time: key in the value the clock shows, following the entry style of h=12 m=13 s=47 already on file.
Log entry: h=1 m=48 s=37
